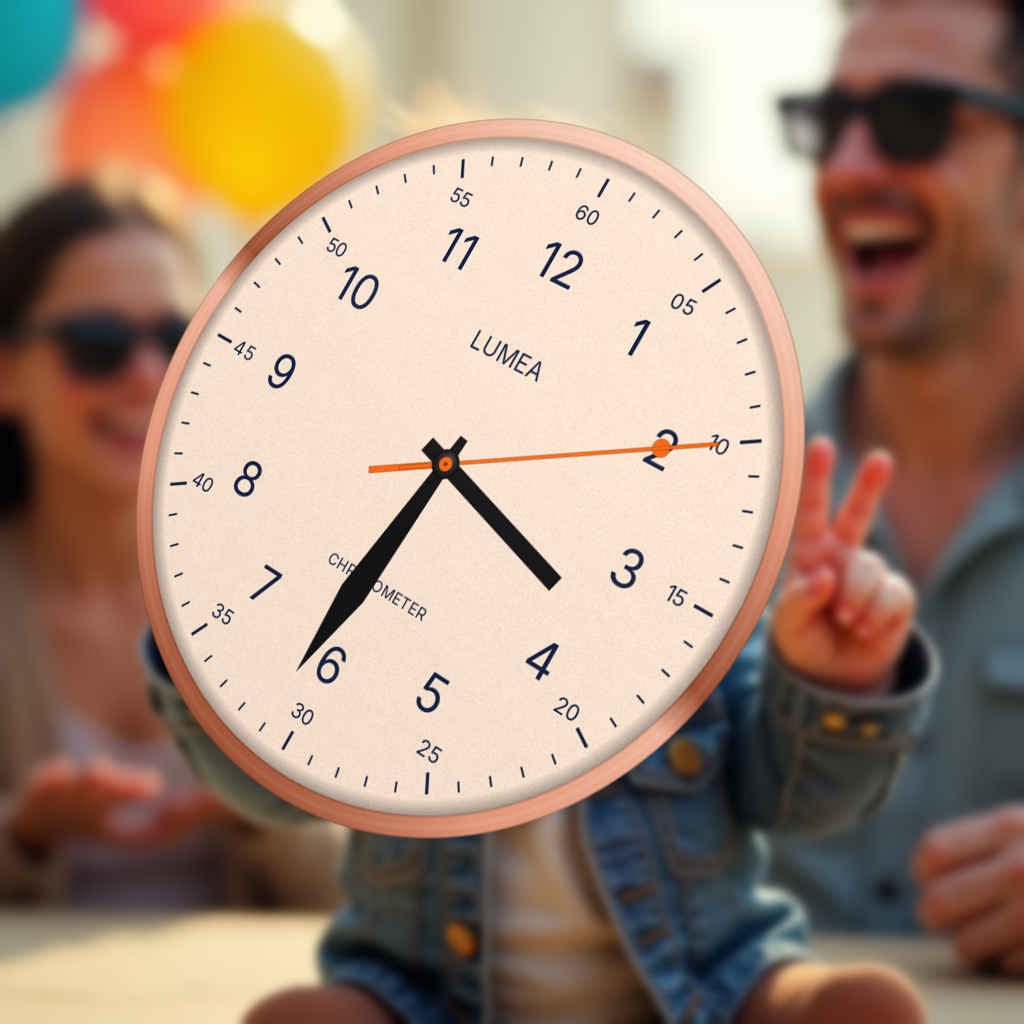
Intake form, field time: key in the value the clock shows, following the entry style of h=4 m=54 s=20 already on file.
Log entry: h=3 m=31 s=10
